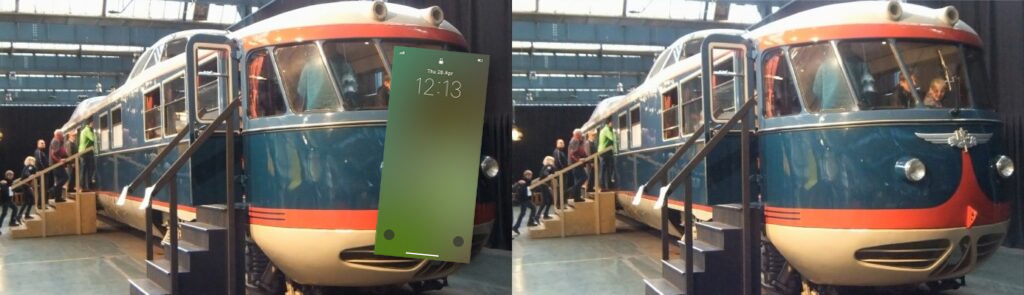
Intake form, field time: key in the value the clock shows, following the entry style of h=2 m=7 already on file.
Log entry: h=12 m=13
